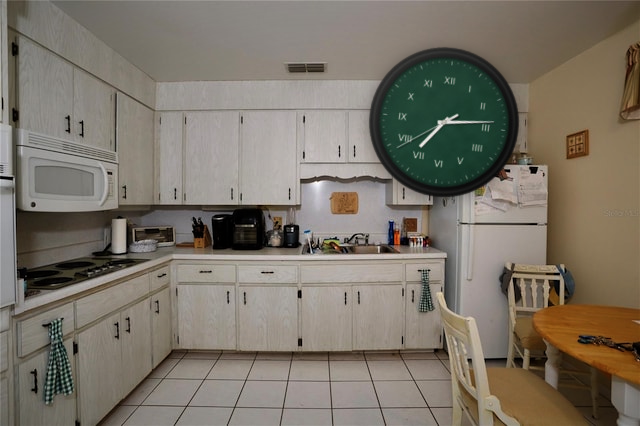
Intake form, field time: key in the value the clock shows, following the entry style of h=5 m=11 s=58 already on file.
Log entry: h=7 m=13 s=39
